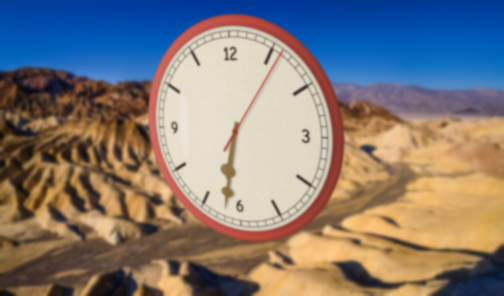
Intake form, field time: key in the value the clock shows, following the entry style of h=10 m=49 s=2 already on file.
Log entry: h=6 m=32 s=6
